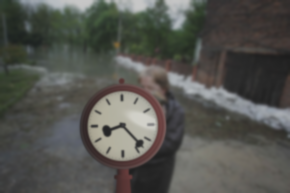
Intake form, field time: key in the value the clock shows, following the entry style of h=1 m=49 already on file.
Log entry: h=8 m=23
